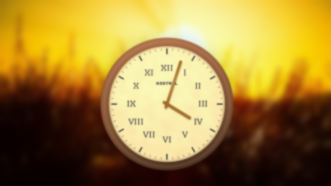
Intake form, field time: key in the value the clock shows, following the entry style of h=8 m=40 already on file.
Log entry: h=4 m=3
